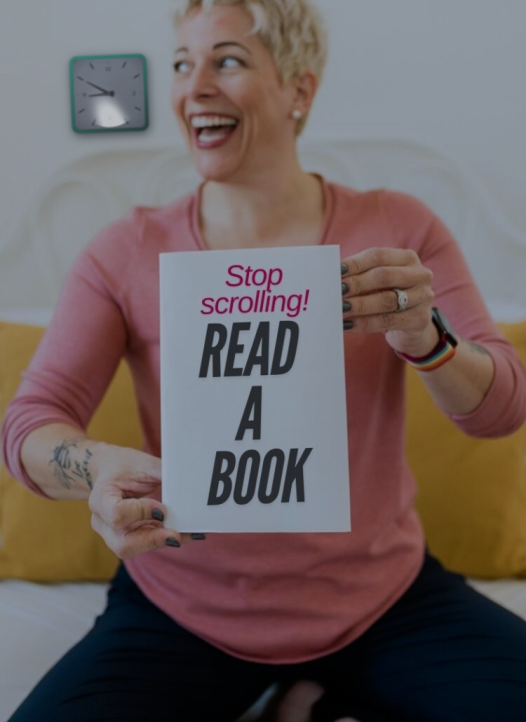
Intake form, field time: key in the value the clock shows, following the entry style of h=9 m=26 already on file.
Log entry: h=8 m=50
